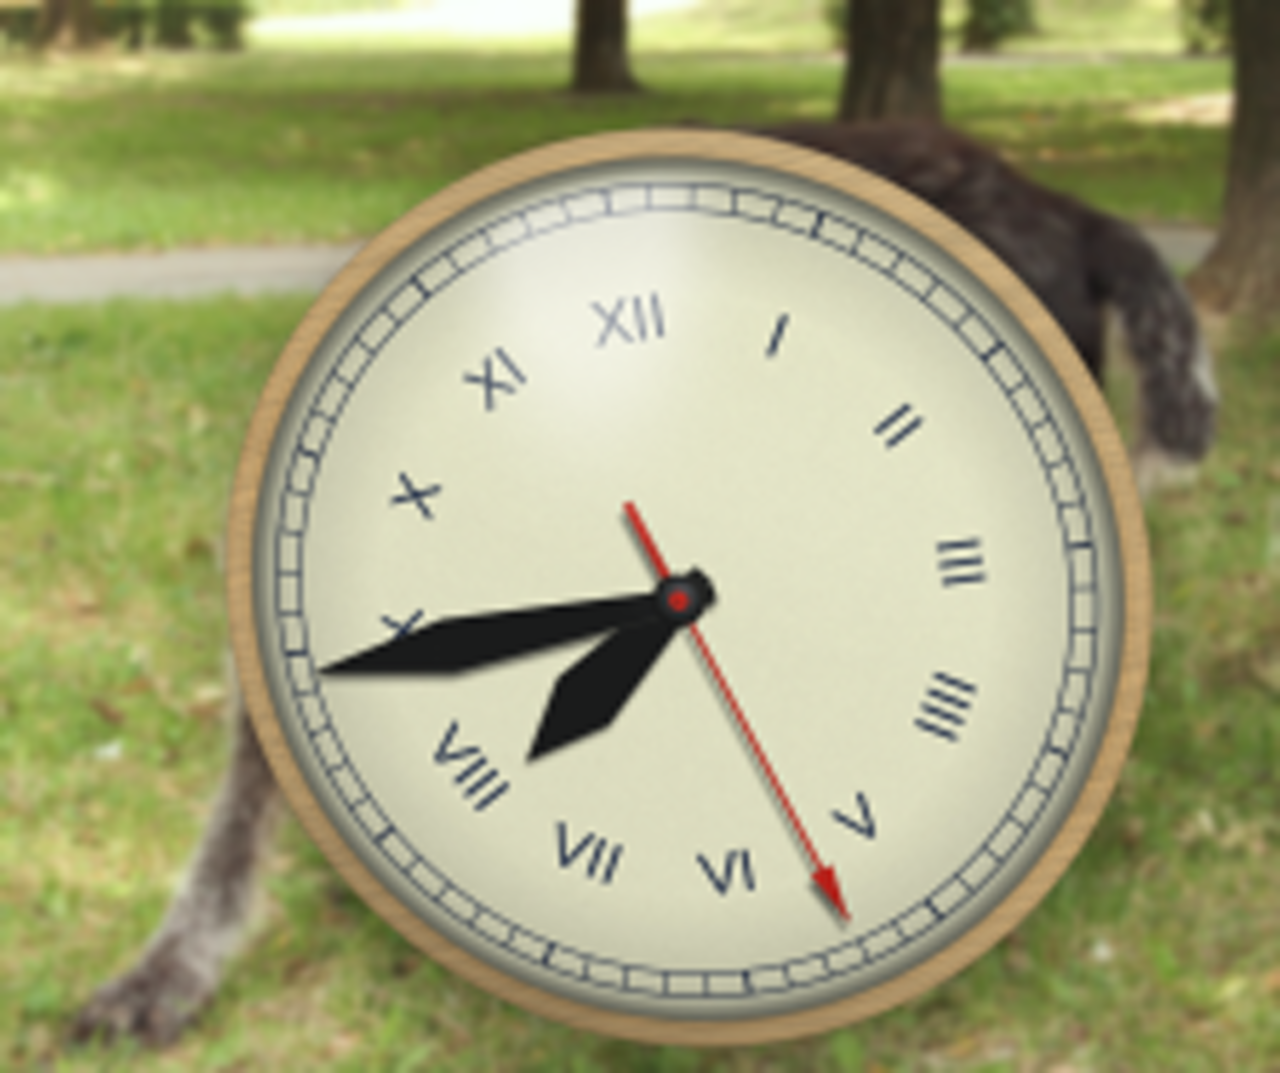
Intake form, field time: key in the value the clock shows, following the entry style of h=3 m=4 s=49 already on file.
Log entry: h=7 m=44 s=27
